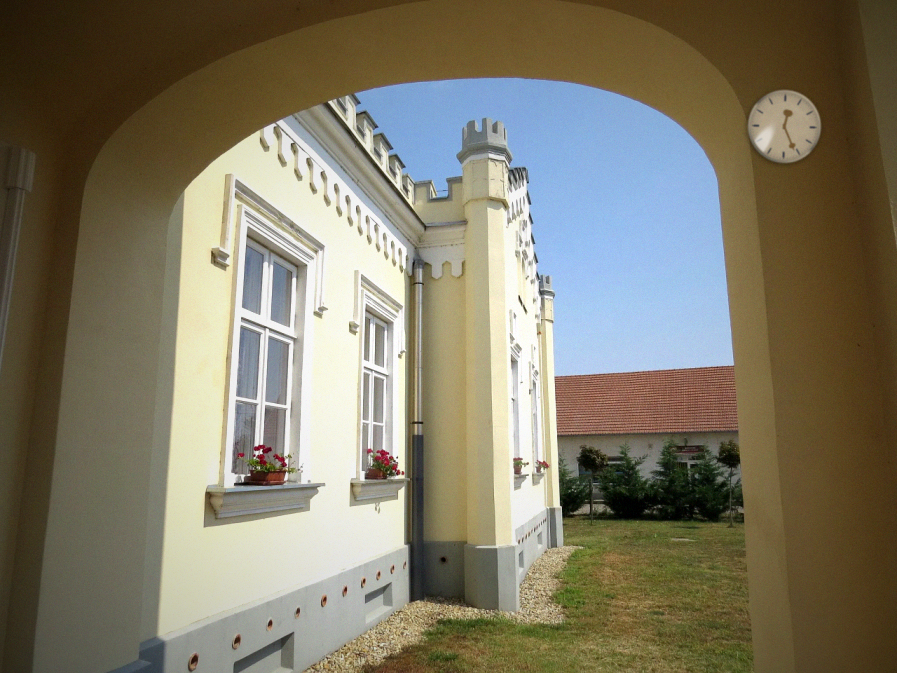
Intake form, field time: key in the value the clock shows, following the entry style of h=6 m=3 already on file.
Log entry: h=12 m=26
